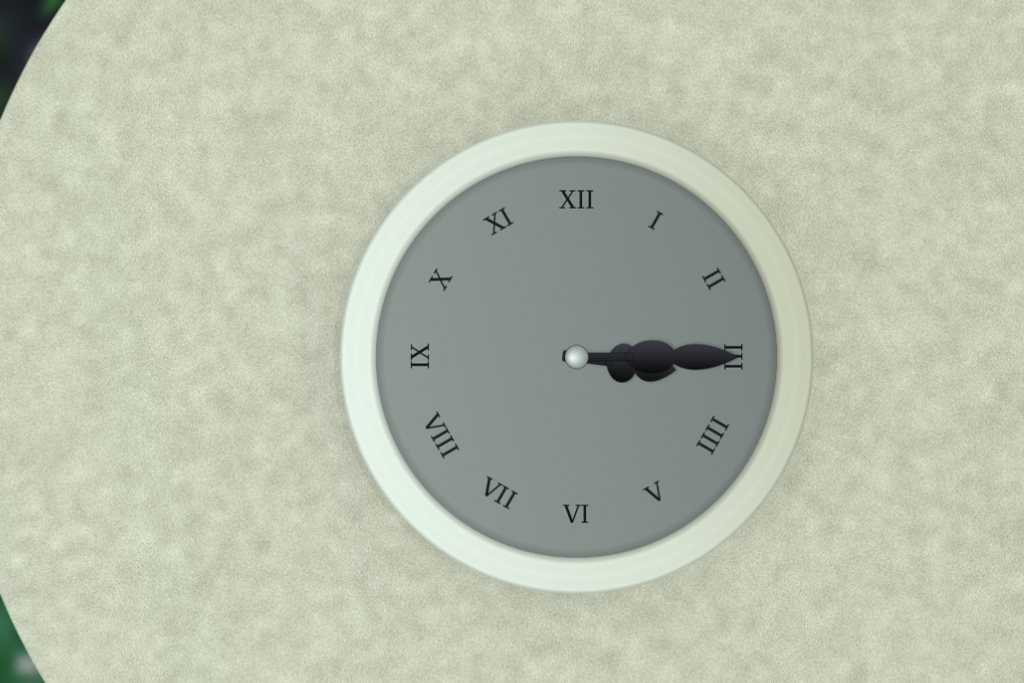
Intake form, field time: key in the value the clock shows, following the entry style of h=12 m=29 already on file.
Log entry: h=3 m=15
